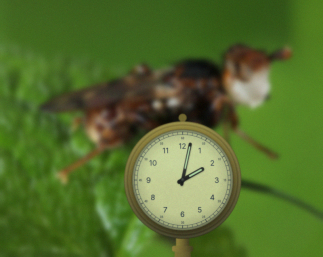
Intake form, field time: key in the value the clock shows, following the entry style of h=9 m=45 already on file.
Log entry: h=2 m=2
